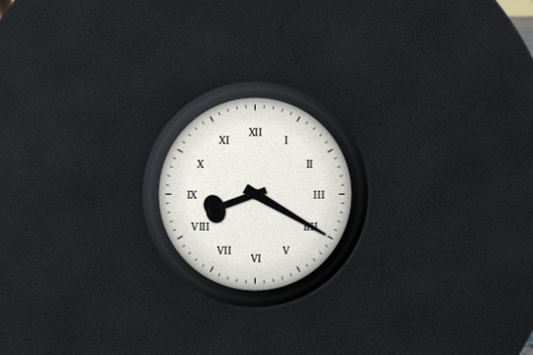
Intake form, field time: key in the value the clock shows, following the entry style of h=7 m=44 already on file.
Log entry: h=8 m=20
